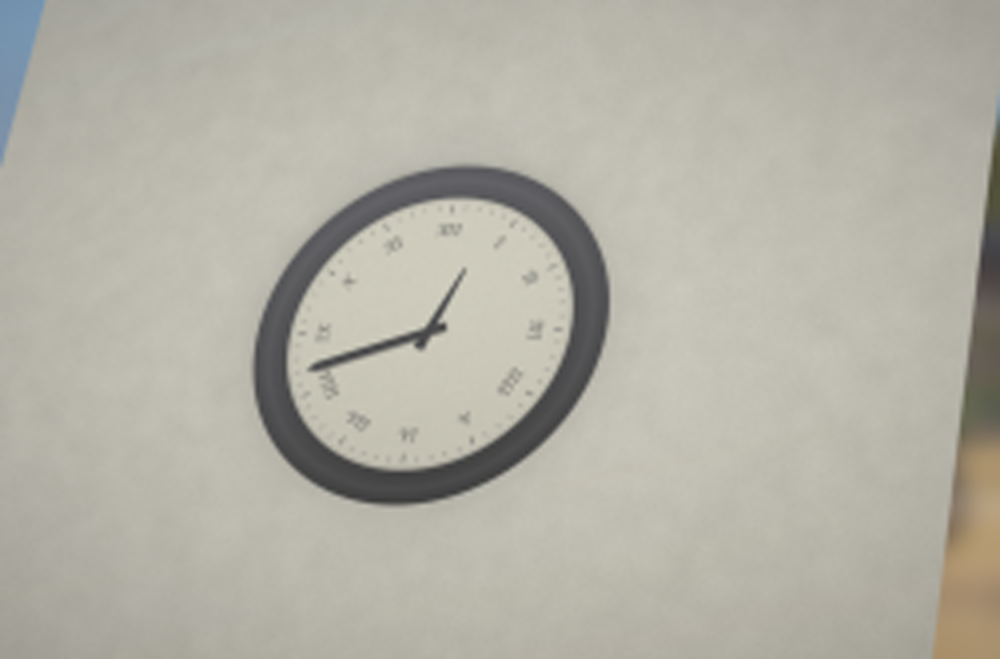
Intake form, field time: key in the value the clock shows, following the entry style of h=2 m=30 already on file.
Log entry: h=12 m=42
